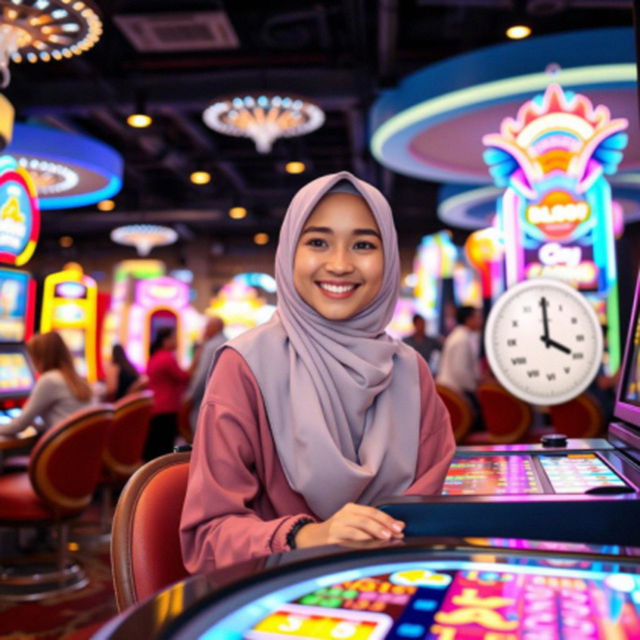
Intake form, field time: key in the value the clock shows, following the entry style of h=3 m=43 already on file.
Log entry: h=4 m=0
